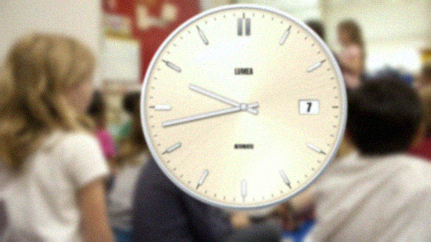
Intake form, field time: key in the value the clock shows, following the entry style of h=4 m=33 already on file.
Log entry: h=9 m=43
